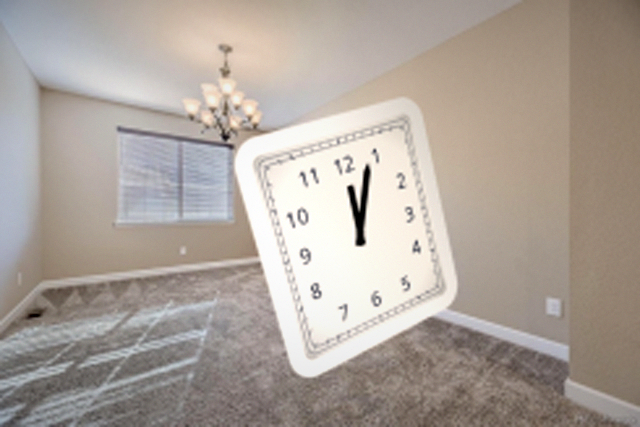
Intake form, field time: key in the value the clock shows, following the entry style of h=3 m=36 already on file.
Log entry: h=12 m=4
